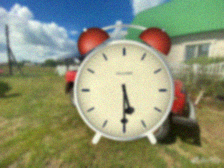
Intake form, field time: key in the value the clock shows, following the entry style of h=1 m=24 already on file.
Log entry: h=5 m=30
